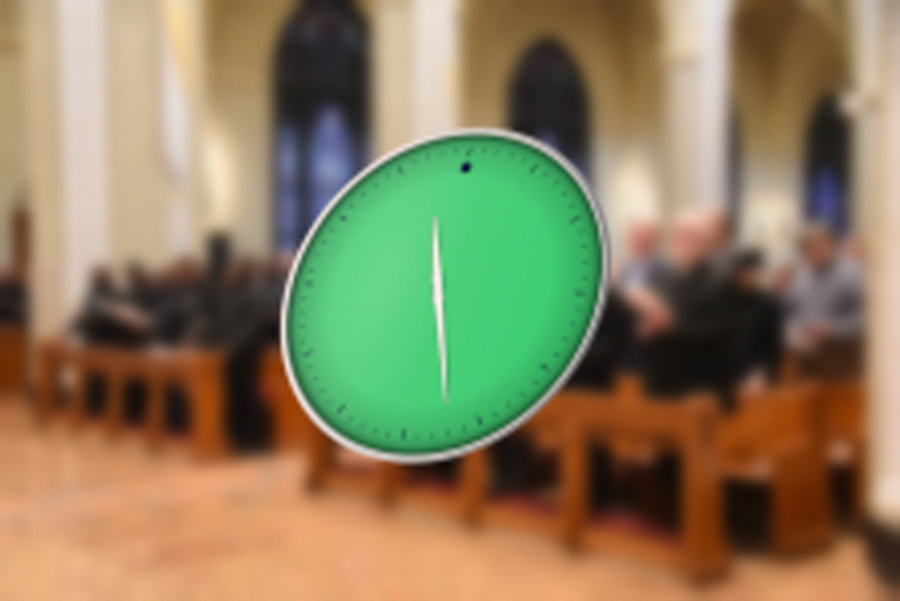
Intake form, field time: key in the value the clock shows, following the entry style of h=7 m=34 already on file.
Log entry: h=11 m=27
